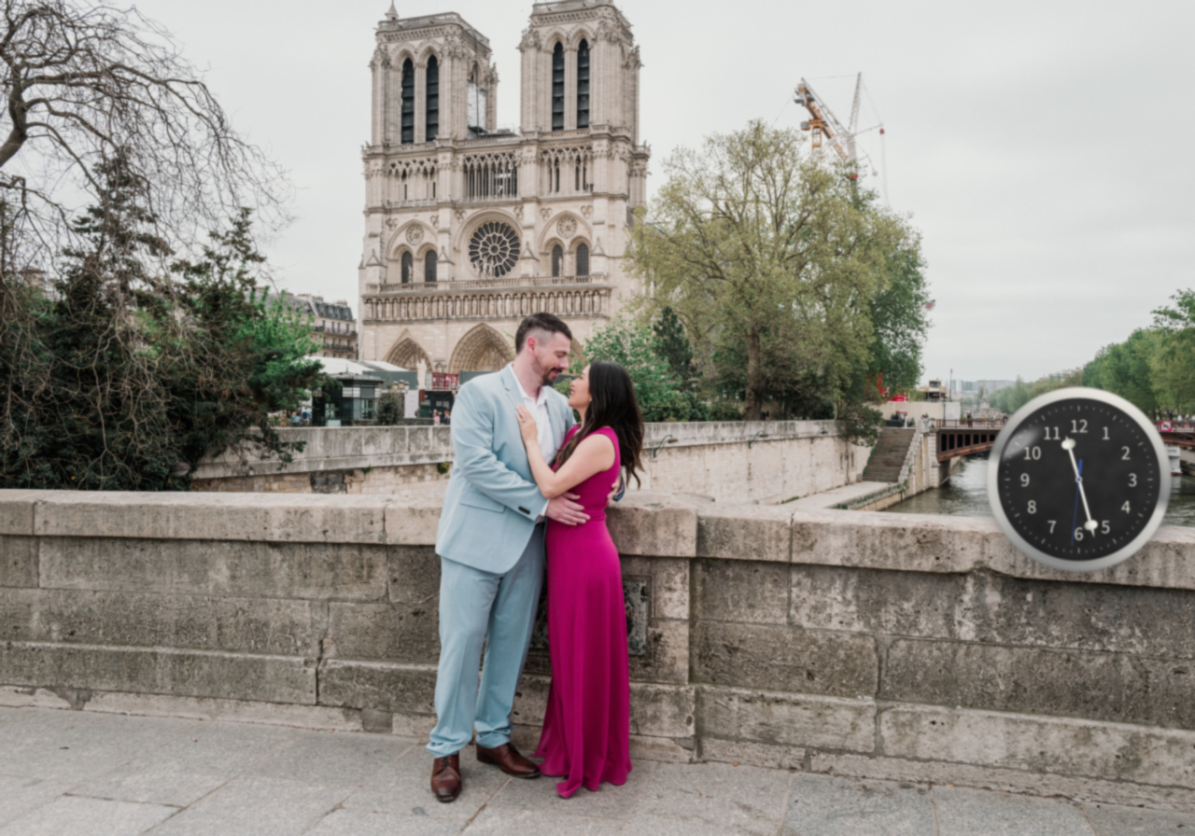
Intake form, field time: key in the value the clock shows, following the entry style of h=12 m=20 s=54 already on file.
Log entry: h=11 m=27 s=31
